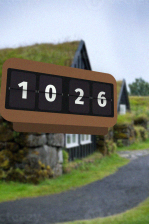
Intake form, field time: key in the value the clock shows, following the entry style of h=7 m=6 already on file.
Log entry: h=10 m=26
